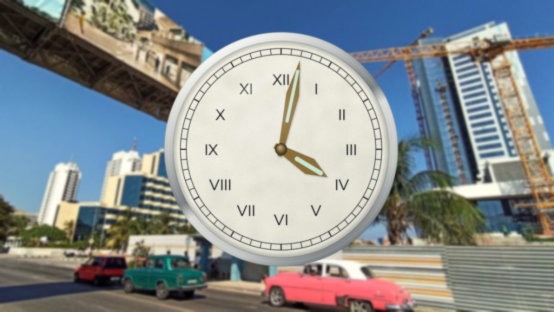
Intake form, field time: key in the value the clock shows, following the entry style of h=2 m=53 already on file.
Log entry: h=4 m=2
